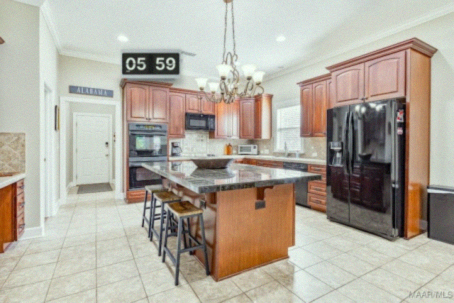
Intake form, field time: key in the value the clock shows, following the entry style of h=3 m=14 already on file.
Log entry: h=5 m=59
